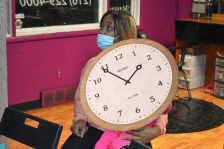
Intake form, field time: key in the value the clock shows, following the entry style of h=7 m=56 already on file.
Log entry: h=1 m=54
